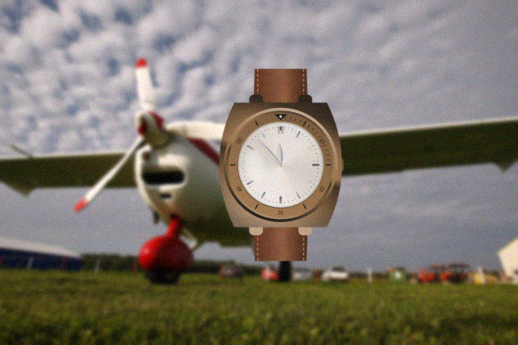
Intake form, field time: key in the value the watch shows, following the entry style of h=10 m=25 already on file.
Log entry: h=11 m=53
